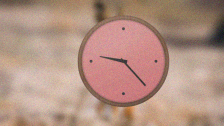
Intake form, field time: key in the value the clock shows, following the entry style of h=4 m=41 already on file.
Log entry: h=9 m=23
